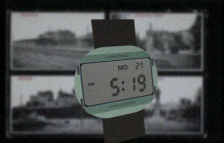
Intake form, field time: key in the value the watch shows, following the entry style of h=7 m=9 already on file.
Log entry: h=5 m=19
